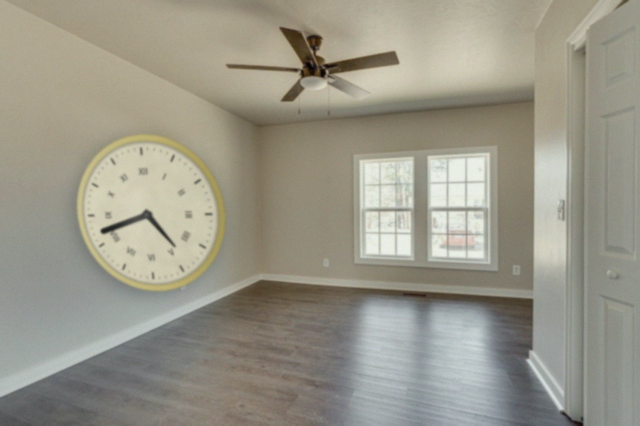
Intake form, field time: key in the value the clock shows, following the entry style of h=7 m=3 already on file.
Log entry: h=4 m=42
